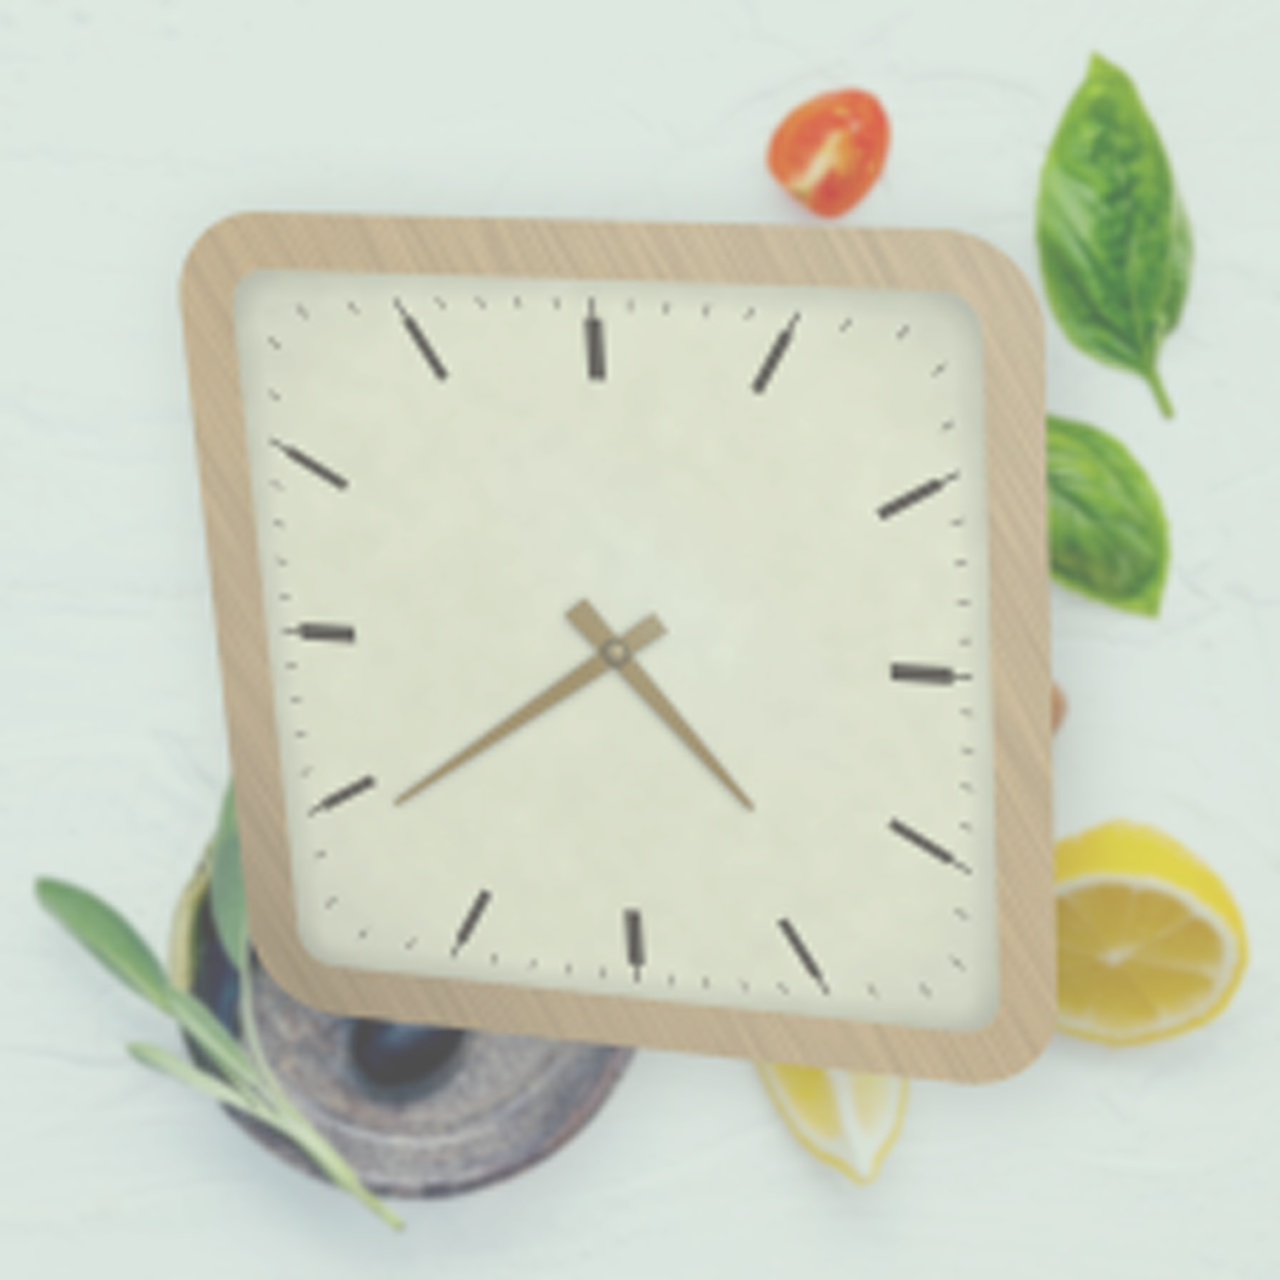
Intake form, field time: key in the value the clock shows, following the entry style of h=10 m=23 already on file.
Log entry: h=4 m=39
